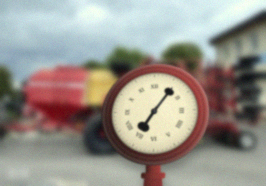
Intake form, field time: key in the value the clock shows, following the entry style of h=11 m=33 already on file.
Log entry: h=7 m=6
